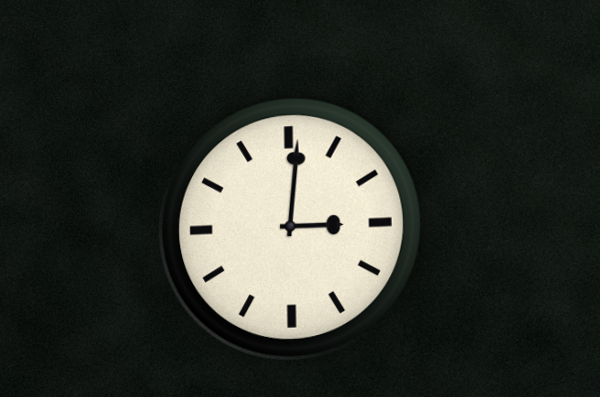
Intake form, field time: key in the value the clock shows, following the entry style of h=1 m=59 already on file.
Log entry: h=3 m=1
